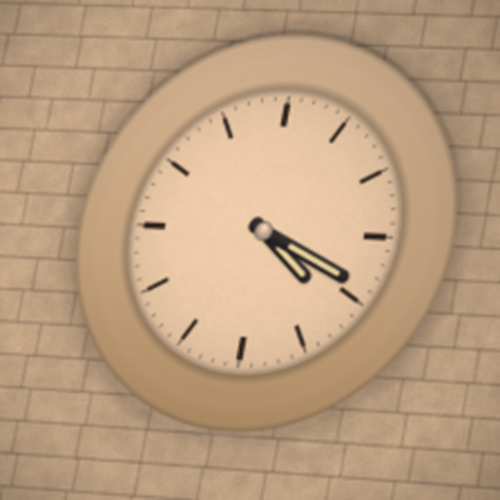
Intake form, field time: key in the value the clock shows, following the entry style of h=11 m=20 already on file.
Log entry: h=4 m=19
